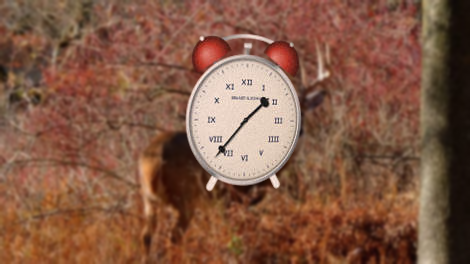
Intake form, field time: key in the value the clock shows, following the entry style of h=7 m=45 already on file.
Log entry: h=1 m=37
